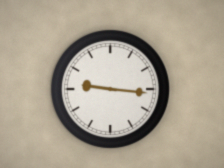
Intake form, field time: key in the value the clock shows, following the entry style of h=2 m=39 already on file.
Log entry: h=9 m=16
